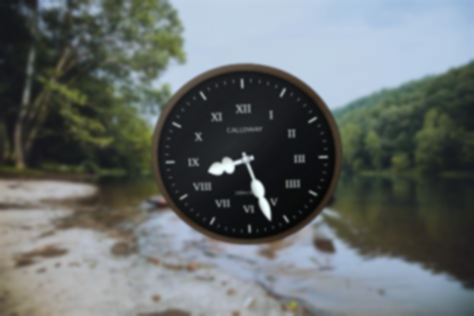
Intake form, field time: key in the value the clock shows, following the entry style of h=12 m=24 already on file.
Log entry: h=8 m=27
